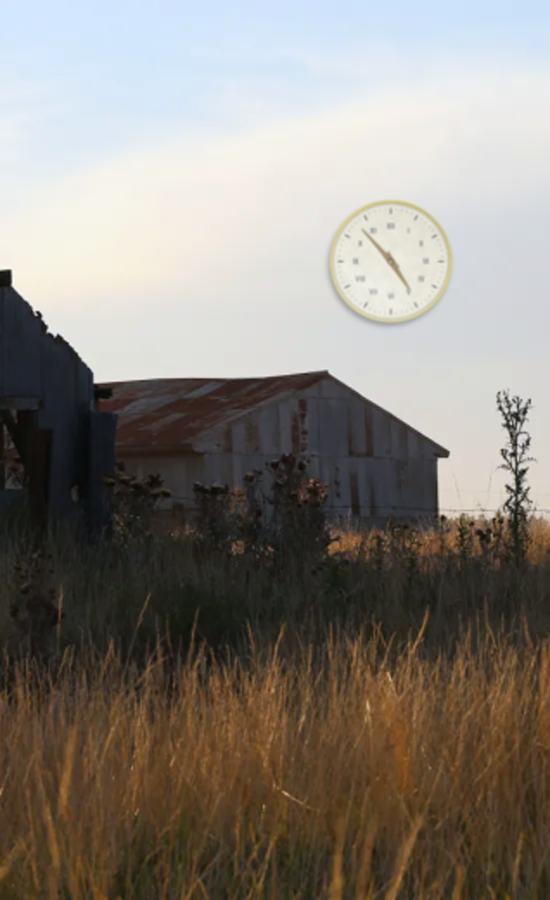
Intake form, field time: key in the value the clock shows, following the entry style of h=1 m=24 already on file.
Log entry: h=4 m=53
